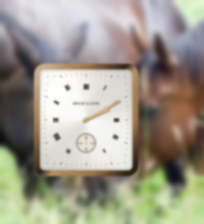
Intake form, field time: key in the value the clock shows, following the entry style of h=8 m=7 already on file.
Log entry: h=2 m=10
